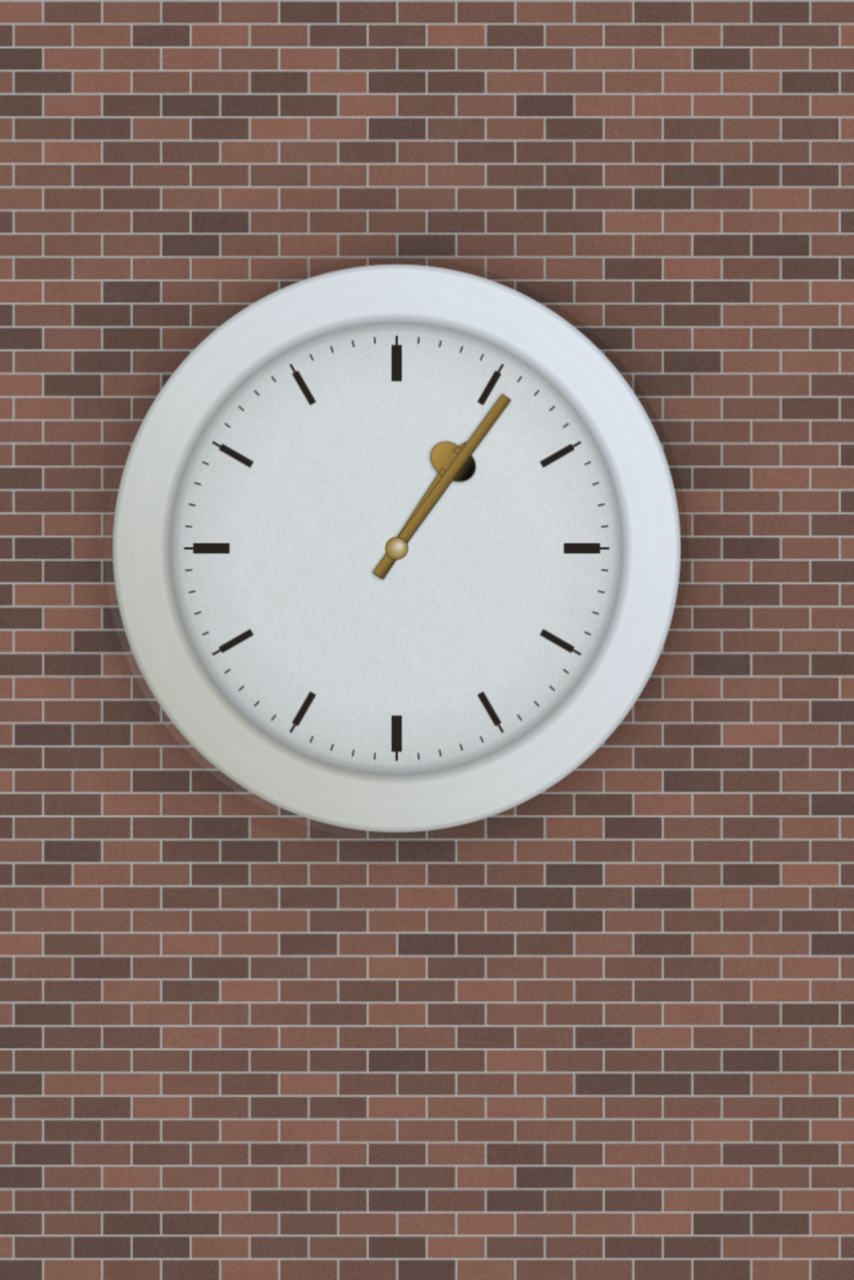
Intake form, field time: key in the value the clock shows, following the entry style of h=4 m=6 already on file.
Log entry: h=1 m=6
